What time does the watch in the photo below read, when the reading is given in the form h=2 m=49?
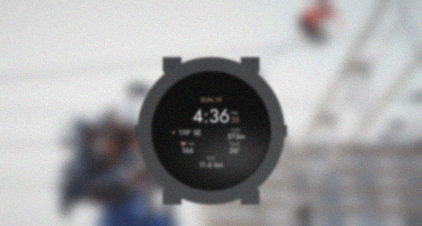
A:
h=4 m=36
